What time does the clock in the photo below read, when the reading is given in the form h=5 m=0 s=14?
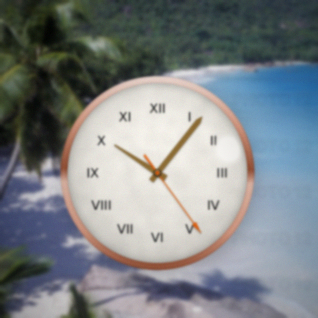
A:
h=10 m=6 s=24
